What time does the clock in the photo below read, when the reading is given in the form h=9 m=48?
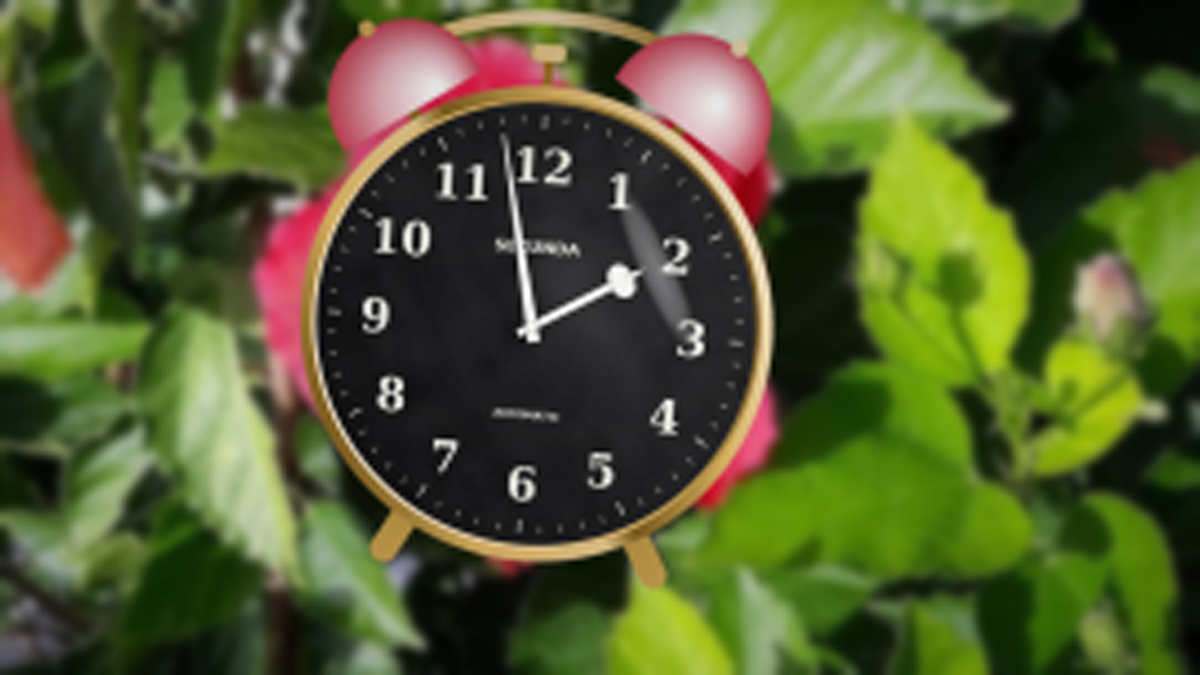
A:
h=1 m=58
